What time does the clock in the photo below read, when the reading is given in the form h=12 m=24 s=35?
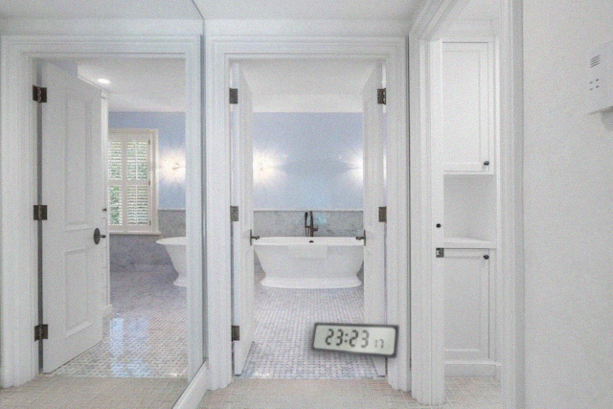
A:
h=23 m=23 s=17
